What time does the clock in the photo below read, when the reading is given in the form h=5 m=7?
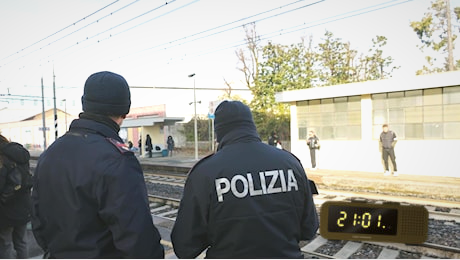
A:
h=21 m=1
